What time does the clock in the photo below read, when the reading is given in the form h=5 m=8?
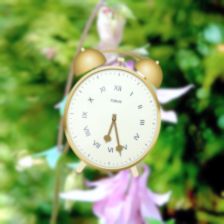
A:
h=6 m=27
